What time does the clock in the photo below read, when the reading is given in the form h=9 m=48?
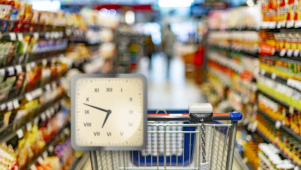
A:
h=6 m=48
